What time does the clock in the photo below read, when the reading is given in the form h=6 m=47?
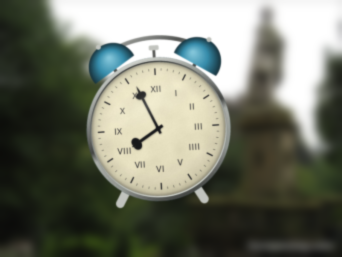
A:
h=7 m=56
